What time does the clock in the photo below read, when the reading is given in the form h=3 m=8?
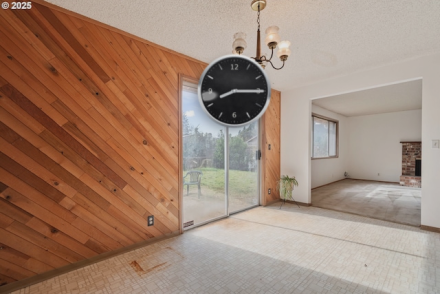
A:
h=8 m=15
